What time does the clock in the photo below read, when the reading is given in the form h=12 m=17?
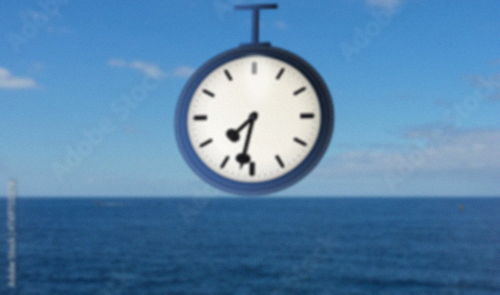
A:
h=7 m=32
